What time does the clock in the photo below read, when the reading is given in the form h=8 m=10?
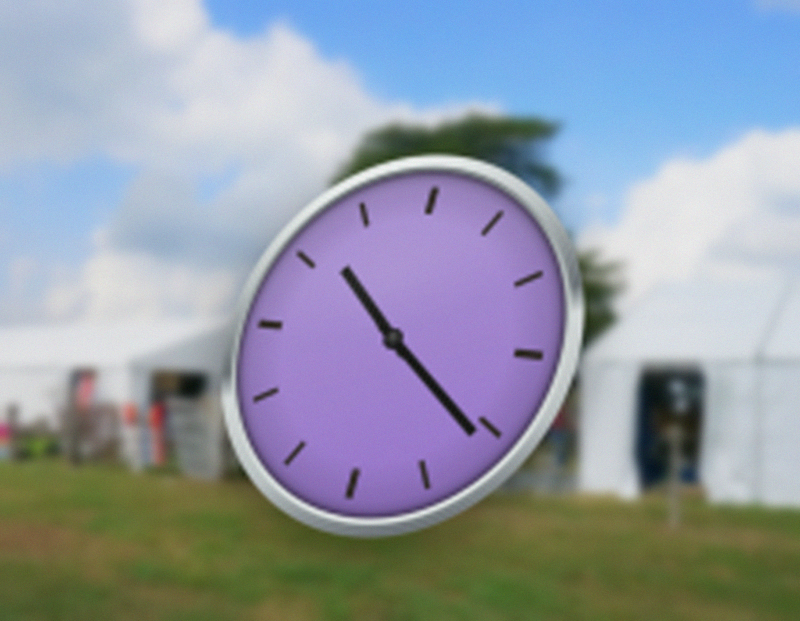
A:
h=10 m=21
